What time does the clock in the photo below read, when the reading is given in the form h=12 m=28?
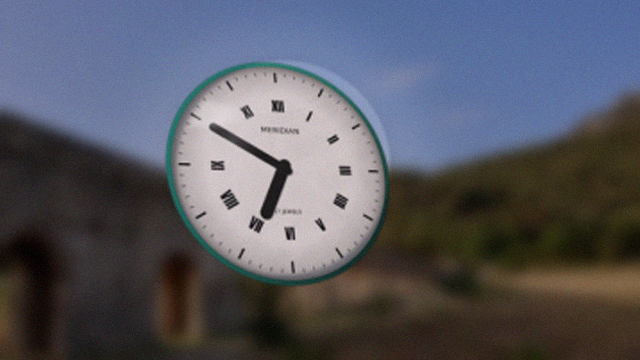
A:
h=6 m=50
